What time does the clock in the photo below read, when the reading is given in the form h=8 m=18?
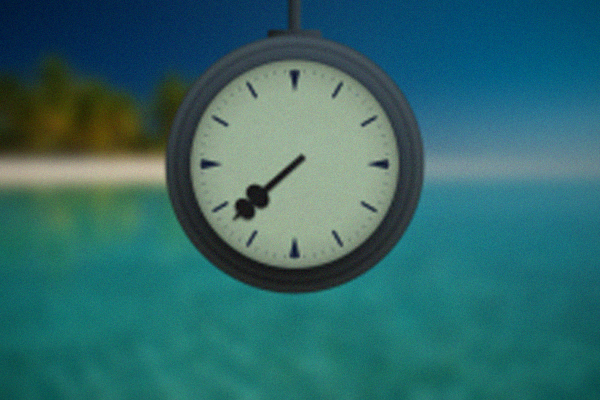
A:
h=7 m=38
